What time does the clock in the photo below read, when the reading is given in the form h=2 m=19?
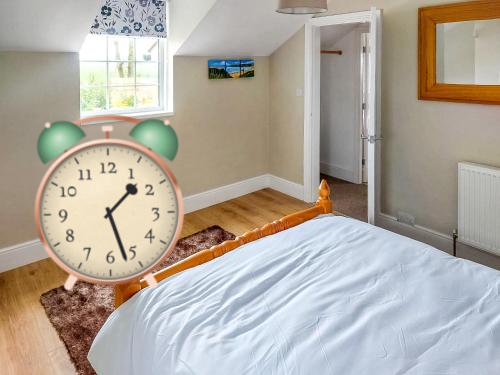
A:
h=1 m=27
